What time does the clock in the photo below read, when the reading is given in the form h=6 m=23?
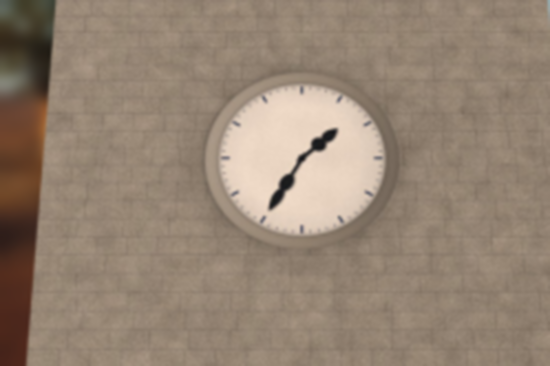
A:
h=1 m=35
